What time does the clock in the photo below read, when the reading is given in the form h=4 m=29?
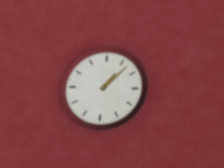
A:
h=1 m=7
